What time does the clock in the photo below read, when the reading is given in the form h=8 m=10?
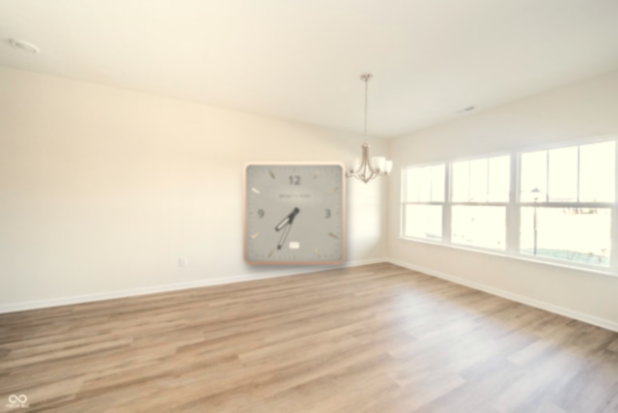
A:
h=7 m=34
